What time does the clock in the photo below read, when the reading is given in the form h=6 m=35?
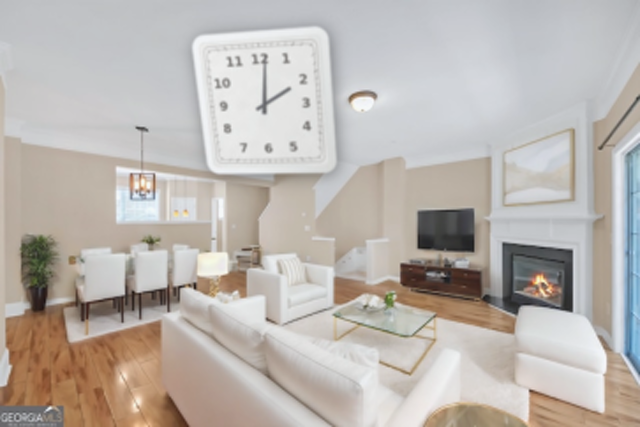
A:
h=2 m=1
